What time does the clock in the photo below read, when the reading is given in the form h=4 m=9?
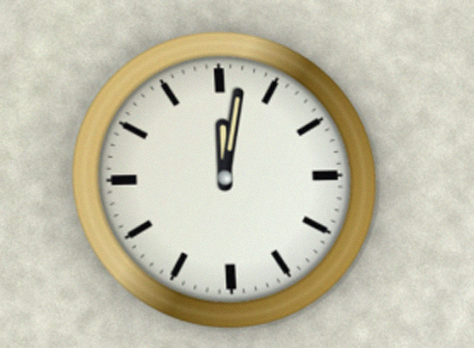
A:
h=12 m=2
